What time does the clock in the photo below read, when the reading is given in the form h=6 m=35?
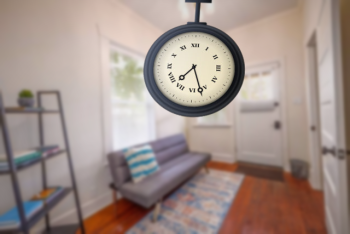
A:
h=7 m=27
